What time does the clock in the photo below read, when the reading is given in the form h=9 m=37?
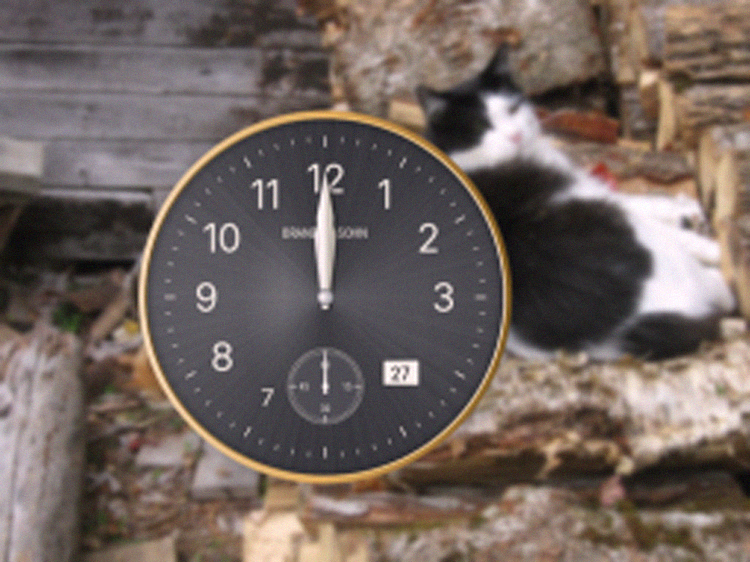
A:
h=12 m=0
